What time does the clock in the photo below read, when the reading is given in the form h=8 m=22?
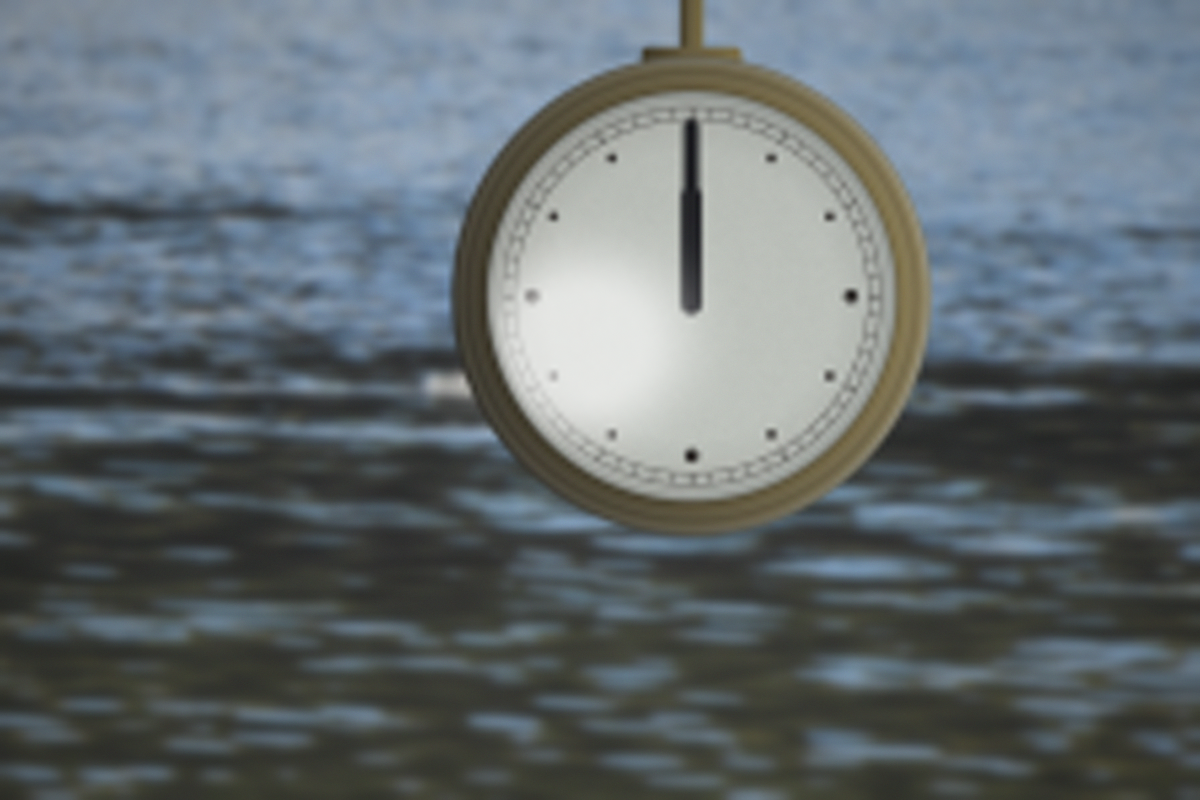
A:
h=12 m=0
